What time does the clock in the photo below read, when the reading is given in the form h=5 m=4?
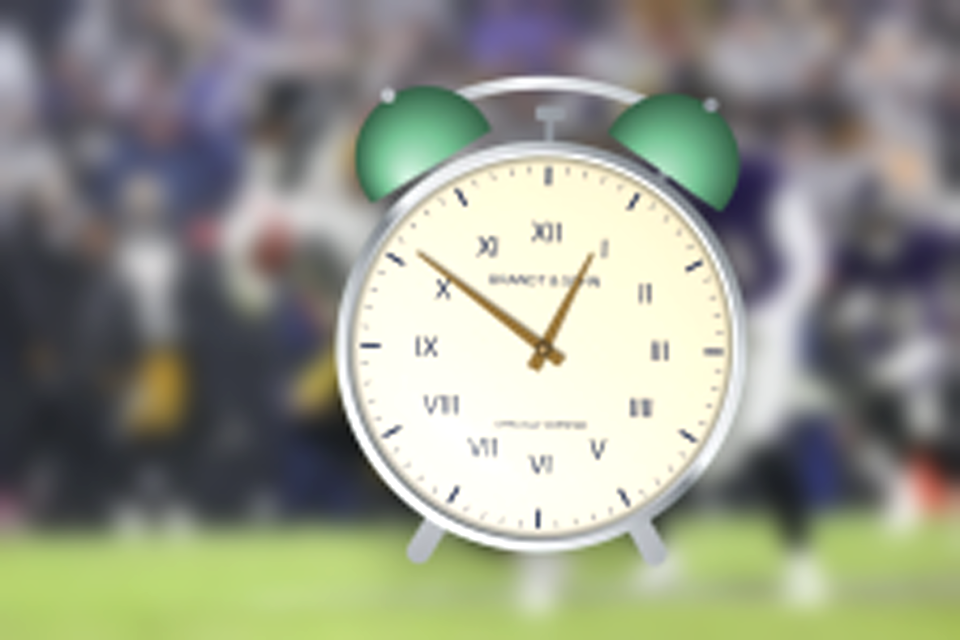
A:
h=12 m=51
